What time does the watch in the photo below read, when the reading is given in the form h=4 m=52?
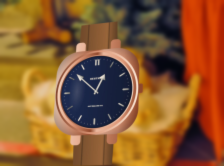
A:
h=12 m=52
